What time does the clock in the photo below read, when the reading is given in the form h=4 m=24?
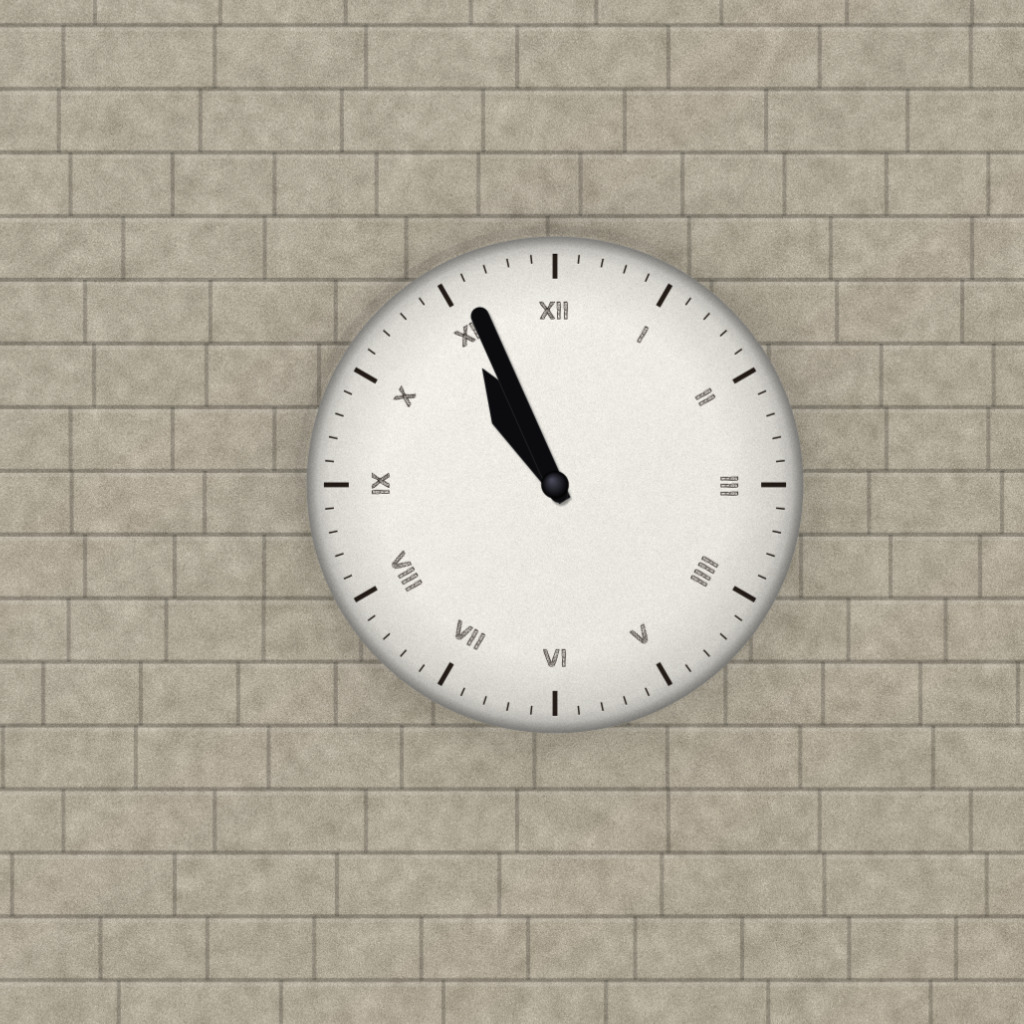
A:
h=10 m=56
